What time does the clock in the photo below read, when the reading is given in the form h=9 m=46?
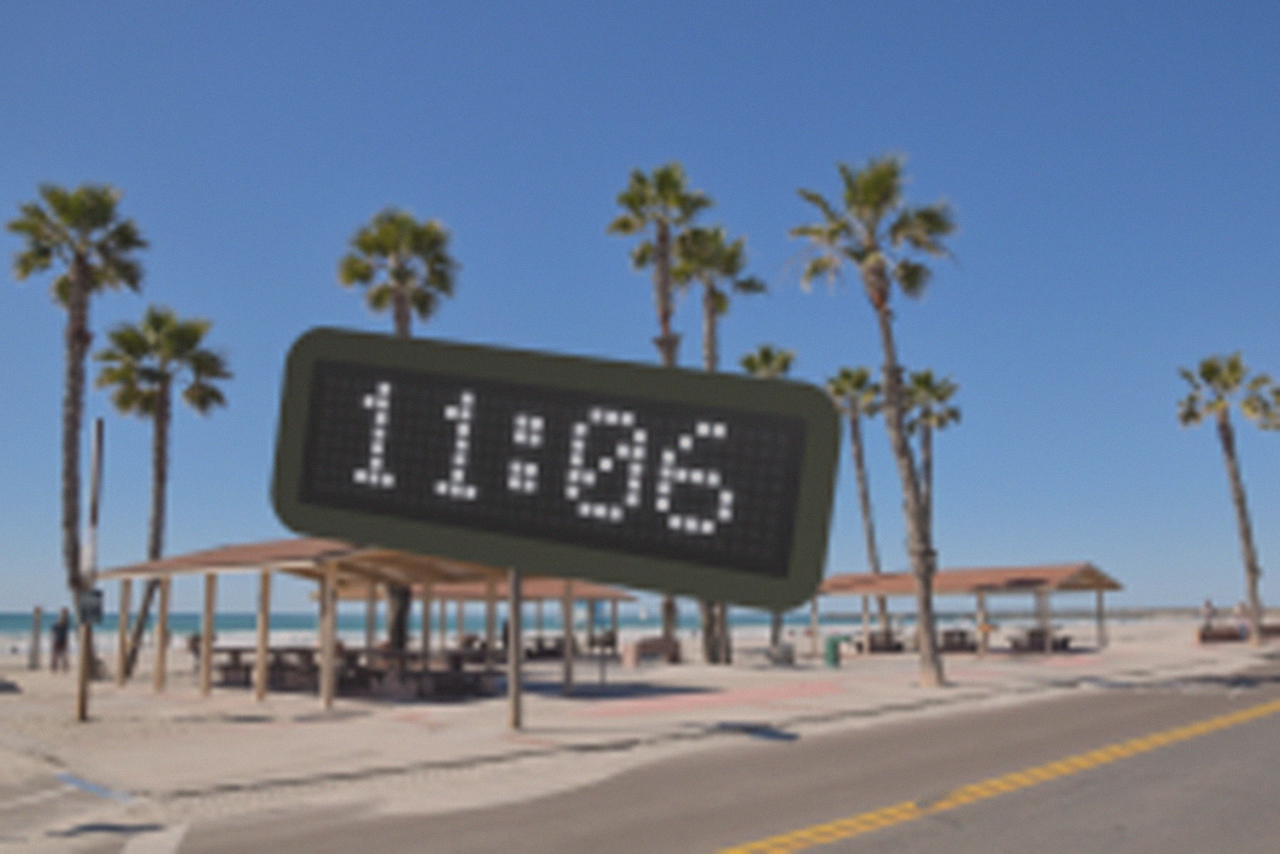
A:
h=11 m=6
